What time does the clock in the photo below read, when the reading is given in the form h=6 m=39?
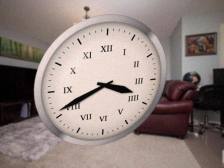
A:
h=3 m=41
